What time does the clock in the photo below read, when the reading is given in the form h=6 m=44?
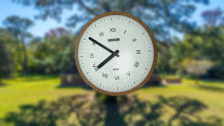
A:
h=7 m=51
